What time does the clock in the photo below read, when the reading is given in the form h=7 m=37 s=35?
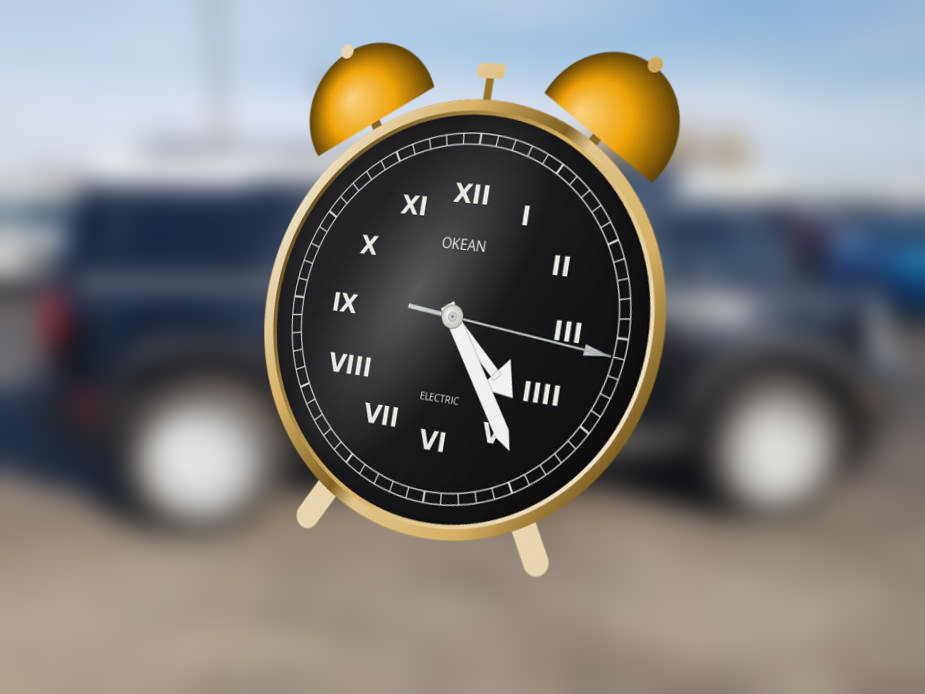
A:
h=4 m=24 s=16
